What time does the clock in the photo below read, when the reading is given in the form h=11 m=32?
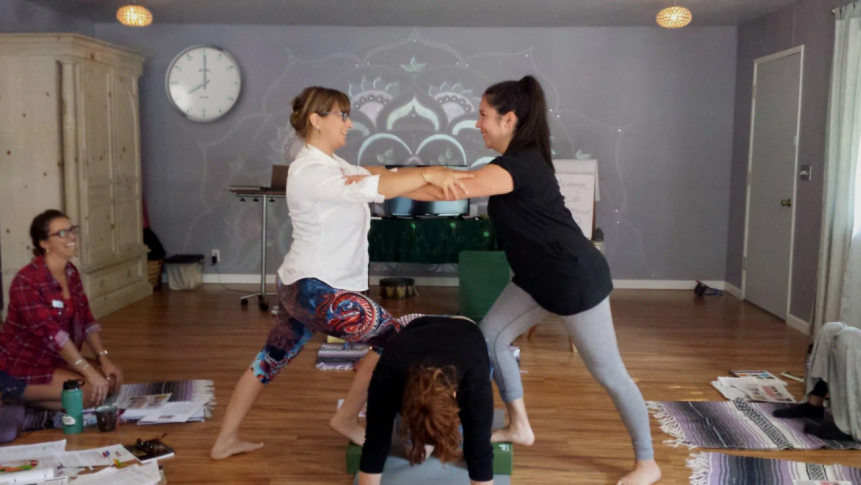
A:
h=8 m=0
